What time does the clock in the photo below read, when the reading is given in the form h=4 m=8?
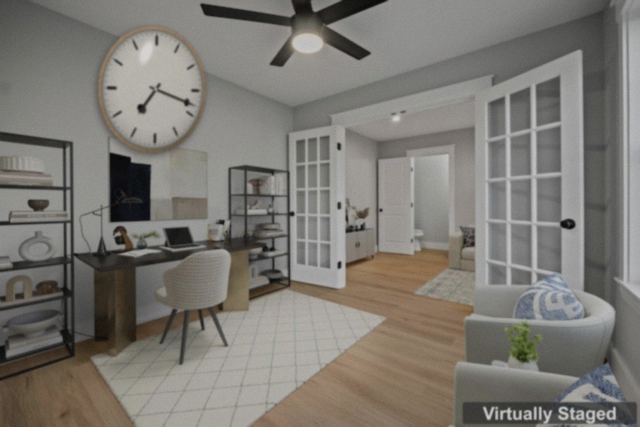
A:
h=7 m=18
